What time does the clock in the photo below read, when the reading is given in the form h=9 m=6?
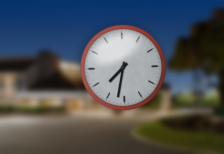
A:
h=7 m=32
